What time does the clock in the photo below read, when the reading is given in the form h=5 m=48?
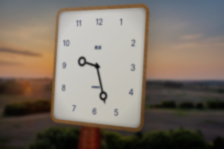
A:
h=9 m=27
